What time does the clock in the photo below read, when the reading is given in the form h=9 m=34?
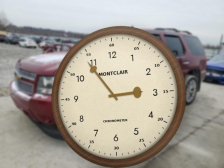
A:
h=2 m=54
